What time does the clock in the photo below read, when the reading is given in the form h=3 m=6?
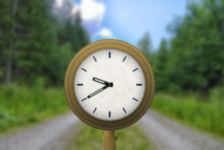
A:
h=9 m=40
